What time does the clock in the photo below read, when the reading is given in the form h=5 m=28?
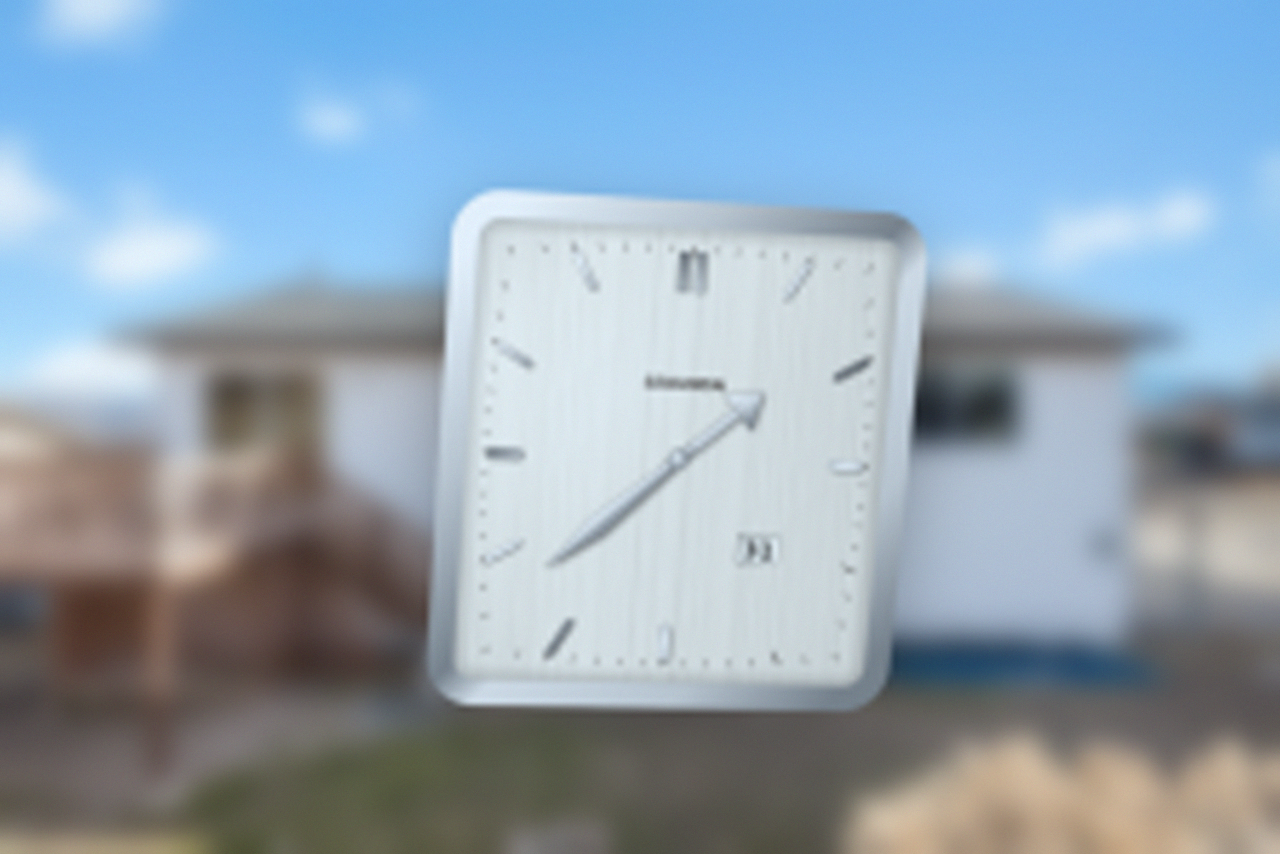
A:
h=1 m=38
